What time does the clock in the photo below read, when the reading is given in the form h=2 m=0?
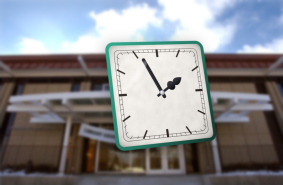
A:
h=1 m=56
